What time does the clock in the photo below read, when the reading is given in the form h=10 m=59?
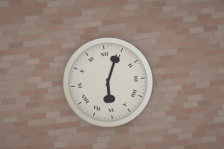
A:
h=6 m=4
